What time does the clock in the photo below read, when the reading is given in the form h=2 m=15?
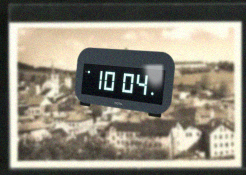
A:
h=10 m=4
